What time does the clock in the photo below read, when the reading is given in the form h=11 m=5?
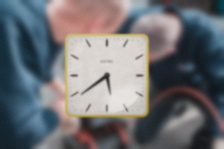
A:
h=5 m=39
